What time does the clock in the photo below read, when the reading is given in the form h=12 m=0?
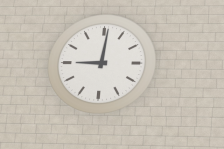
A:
h=9 m=1
